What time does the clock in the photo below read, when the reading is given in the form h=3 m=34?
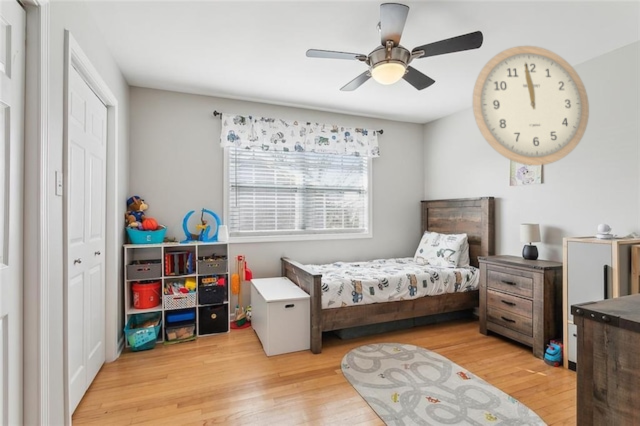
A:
h=11 m=59
